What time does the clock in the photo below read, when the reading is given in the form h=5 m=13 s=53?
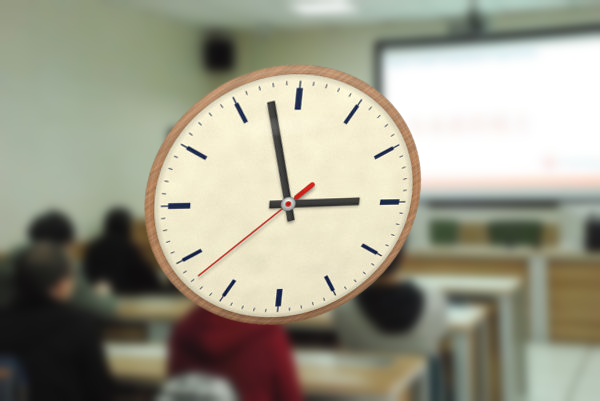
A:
h=2 m=57 s=38
